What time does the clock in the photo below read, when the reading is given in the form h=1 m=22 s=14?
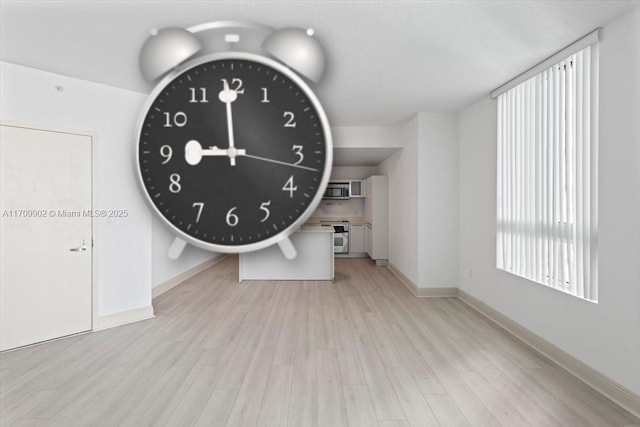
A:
h=8 m=59 s=17
